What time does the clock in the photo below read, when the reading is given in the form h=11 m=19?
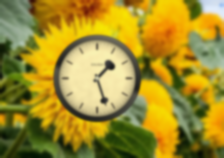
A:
h=1 m=27
